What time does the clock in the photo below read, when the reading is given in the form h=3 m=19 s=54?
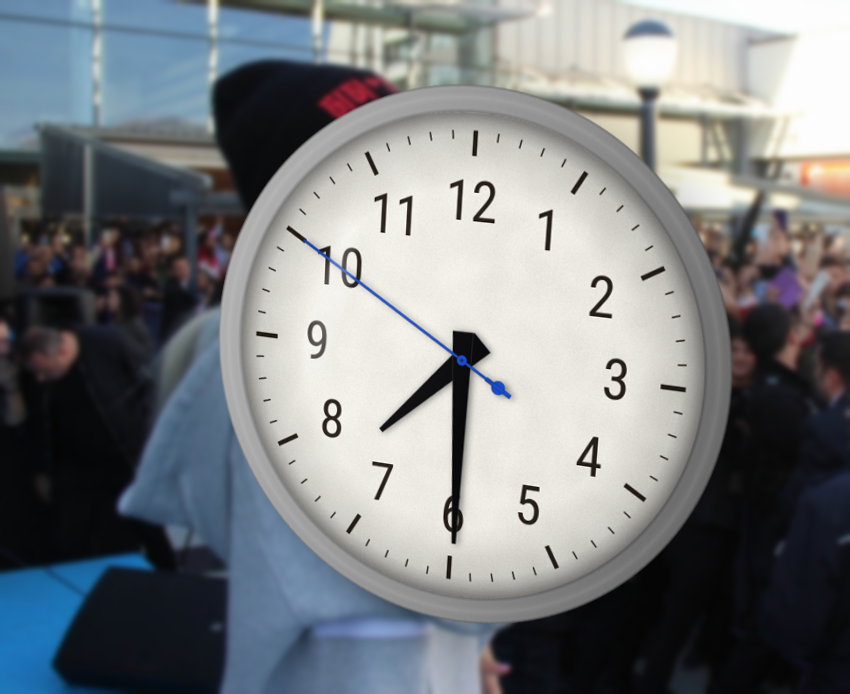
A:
h=7 m=29 s=50
